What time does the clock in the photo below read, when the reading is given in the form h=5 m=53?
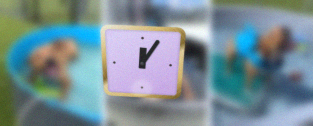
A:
h=12 m=5
